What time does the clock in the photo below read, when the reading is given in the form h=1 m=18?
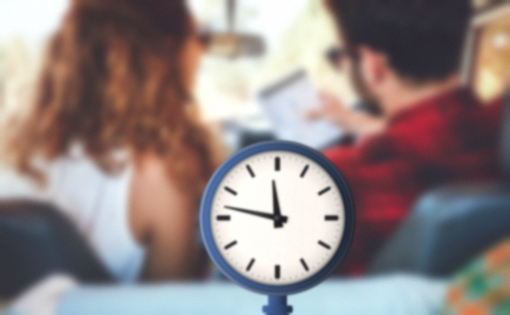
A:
h=11 m=47
